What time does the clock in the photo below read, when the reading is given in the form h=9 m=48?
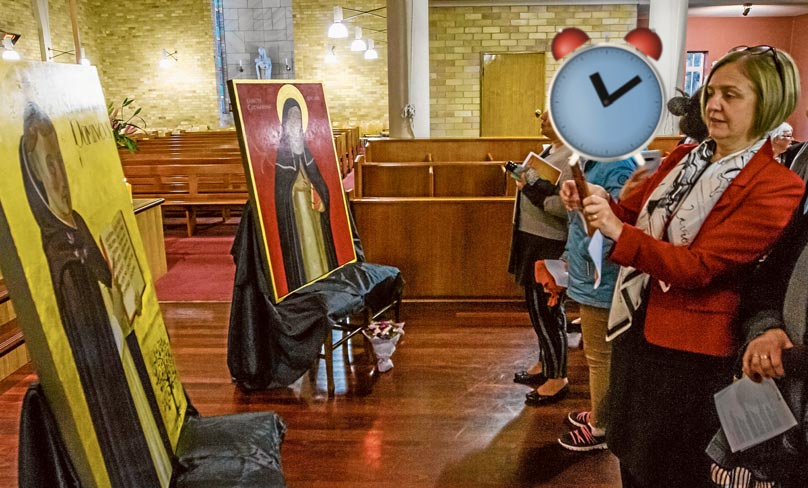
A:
h=11 m=9
